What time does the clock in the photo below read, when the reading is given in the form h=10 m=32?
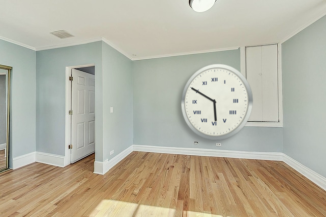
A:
h=5 m=50
